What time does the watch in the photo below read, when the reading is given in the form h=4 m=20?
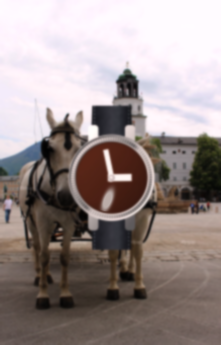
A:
h=2 m=58
